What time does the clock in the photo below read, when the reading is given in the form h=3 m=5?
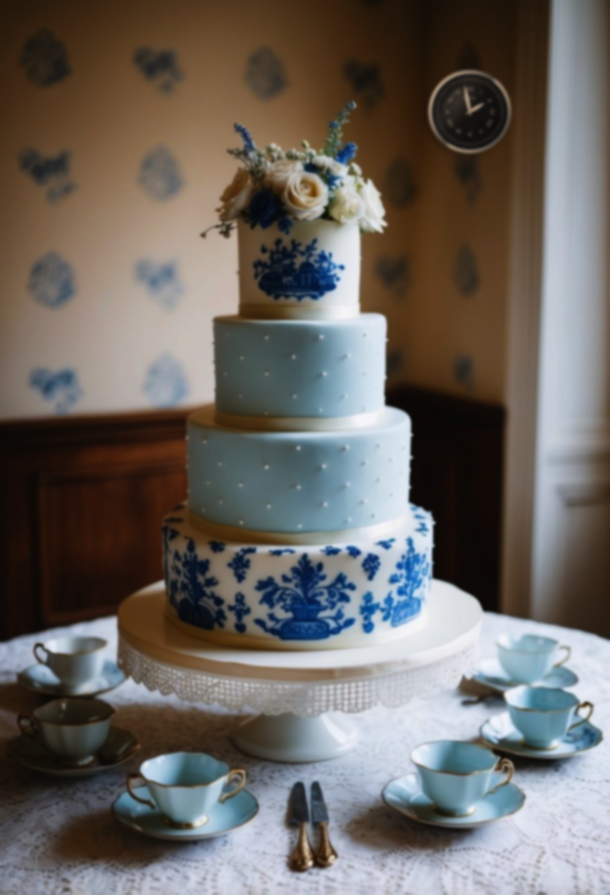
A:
h=1 m=58
